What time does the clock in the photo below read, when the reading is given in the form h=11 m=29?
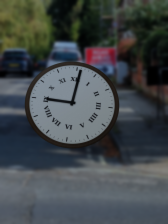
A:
h=9 m=1
